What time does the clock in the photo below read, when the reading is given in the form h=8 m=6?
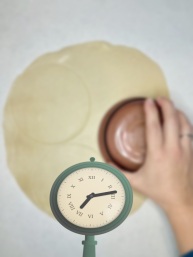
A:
h=7 m=13
